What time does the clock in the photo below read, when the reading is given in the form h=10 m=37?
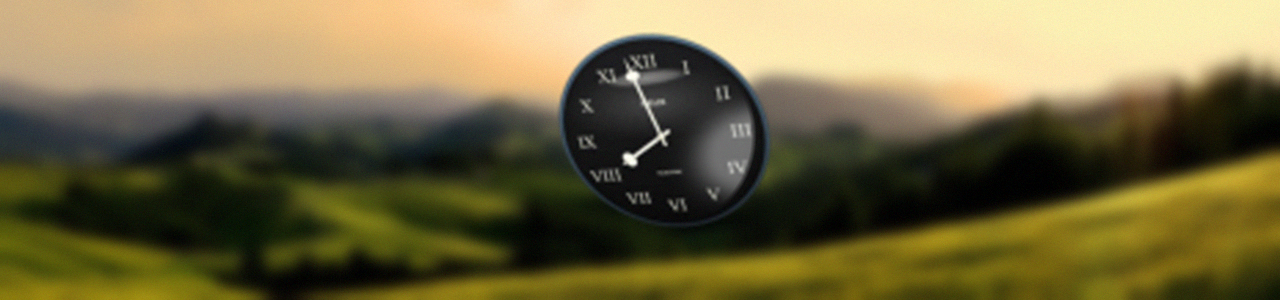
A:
h=7 m=58
